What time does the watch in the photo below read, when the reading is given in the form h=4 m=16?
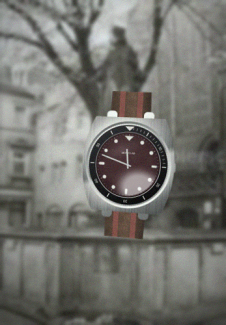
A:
h=11 m=48
